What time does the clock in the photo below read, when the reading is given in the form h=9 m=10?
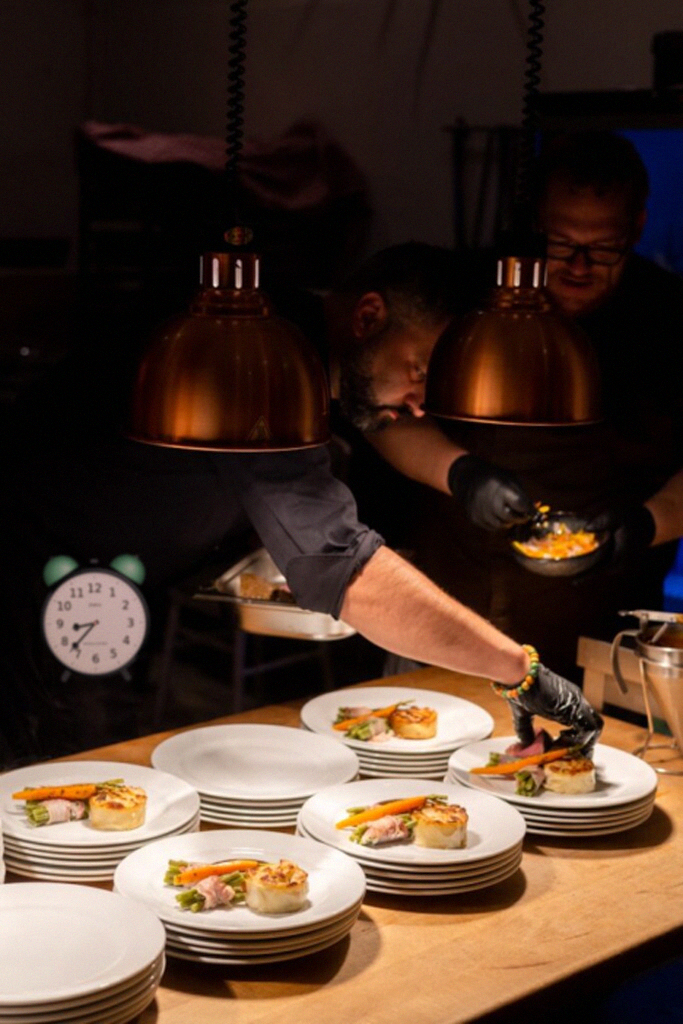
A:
h=8 m=37
